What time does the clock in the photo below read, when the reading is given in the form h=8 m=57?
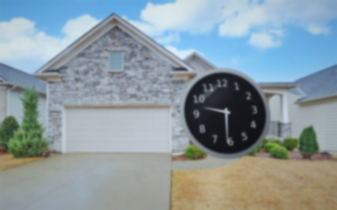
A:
h=9 m=31
